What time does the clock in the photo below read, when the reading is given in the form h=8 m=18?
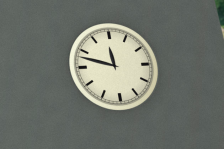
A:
h=11 m=48
